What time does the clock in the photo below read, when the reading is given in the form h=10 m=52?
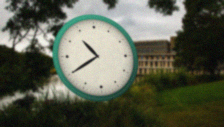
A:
h=10 m=40
